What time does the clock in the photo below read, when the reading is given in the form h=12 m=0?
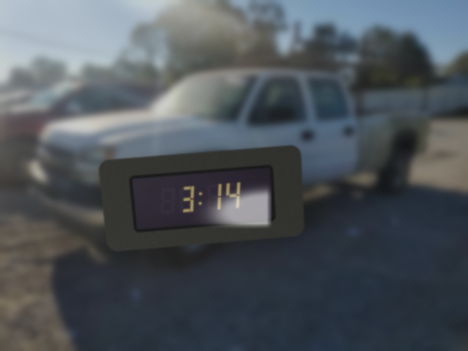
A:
h=3 m=14
